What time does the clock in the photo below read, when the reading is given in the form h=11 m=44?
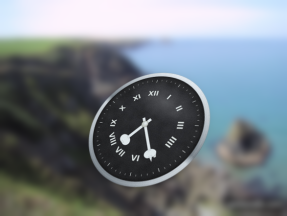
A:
h=7 m=26
